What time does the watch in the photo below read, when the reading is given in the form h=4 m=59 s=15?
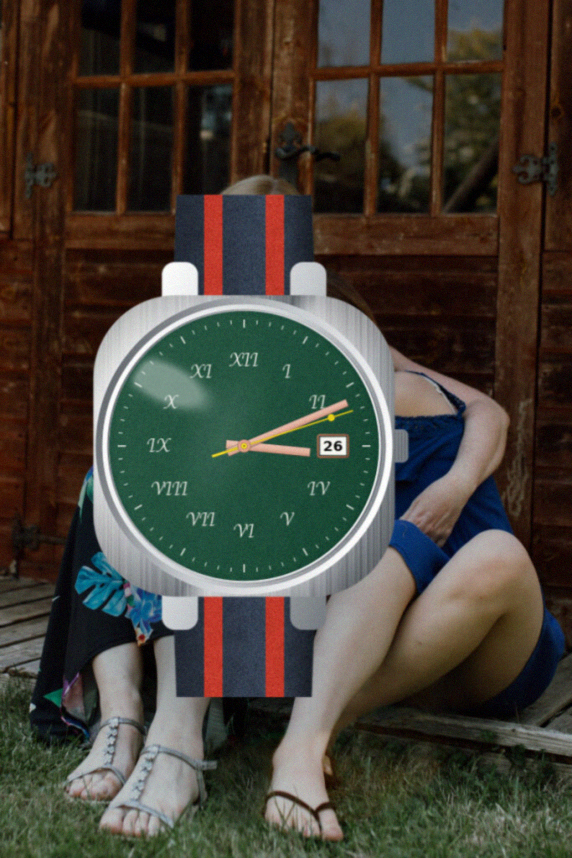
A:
h=3 m=11 s=12
